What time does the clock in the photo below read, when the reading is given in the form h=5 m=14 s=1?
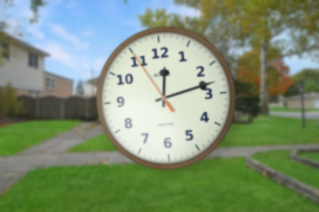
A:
h=12 m=12 s=55
